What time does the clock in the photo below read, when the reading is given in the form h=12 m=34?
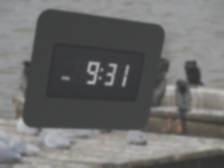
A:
h=9 m=31
